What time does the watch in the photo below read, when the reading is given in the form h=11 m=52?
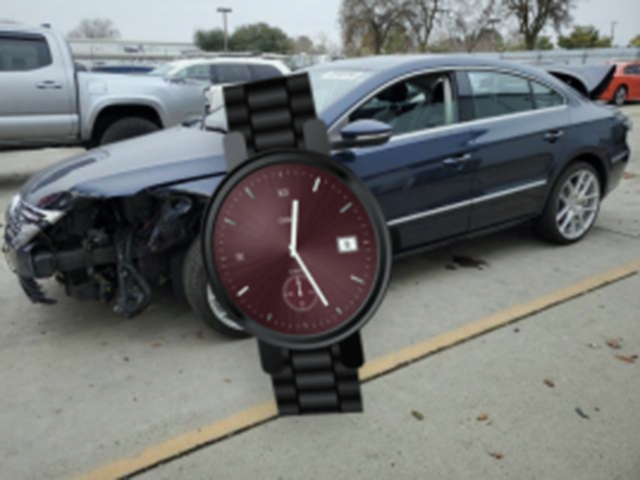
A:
h=12 m=26
